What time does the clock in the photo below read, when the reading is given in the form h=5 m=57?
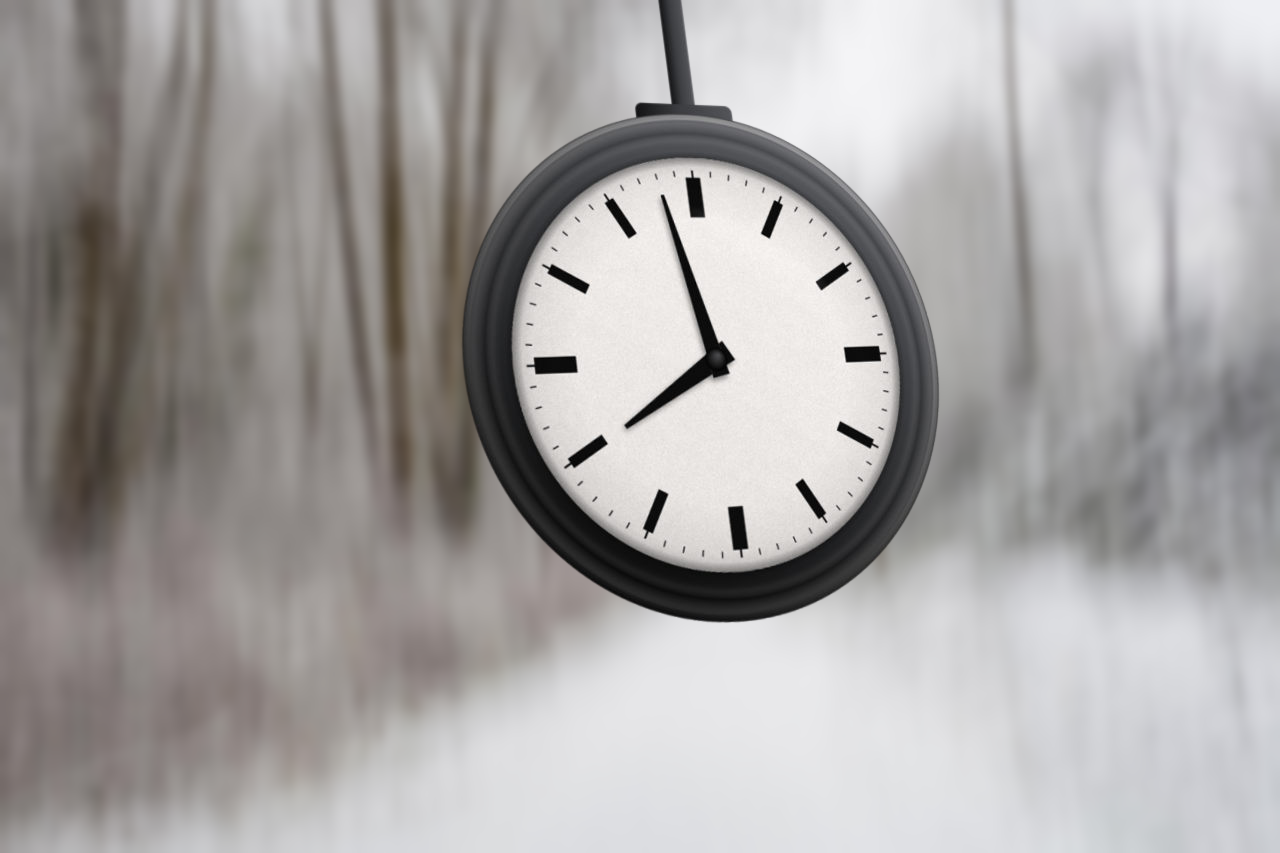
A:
h=7 m=58
